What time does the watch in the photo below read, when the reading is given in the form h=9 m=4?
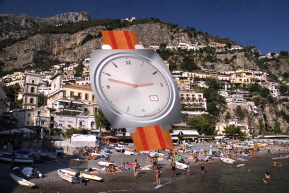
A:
h=2 m=48
